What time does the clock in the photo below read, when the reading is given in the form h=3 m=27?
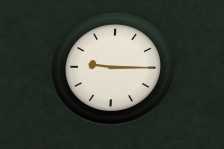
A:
h=9 m=15
